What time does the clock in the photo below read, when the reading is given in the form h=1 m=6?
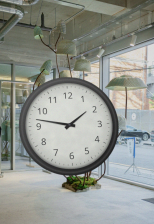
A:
h=1 m=47
